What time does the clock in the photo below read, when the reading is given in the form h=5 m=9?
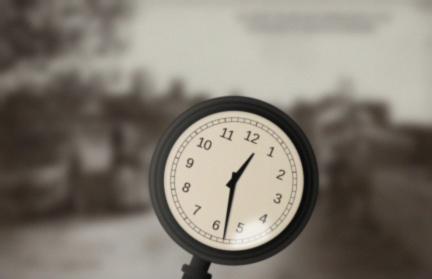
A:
h=12 m=28
